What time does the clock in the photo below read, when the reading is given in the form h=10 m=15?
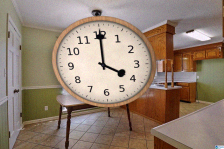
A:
h=4 m=0
